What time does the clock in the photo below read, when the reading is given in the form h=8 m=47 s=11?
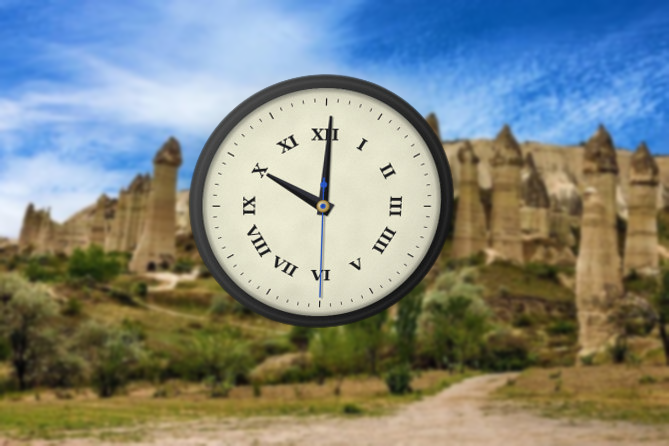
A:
h=10 m=0 s=30
